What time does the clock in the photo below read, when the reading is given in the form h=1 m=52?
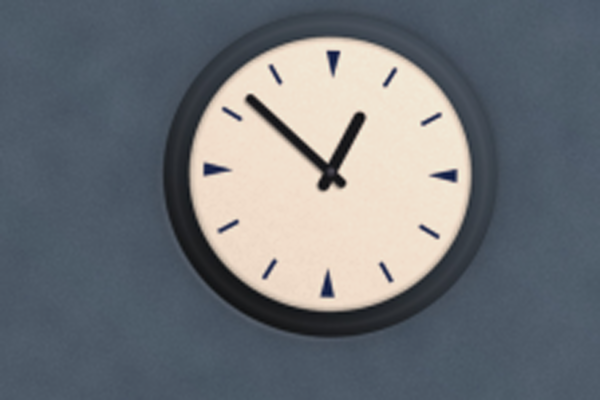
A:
h=12 m=52
